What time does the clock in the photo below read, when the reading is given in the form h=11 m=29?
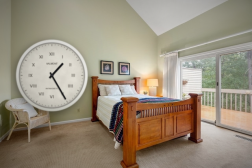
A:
h=1 m=25
